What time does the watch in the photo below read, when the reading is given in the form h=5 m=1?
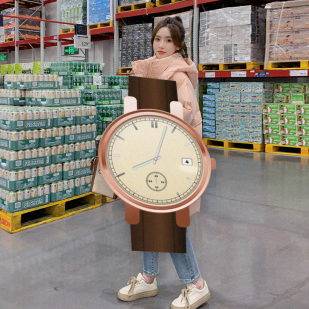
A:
h=8 m=3
